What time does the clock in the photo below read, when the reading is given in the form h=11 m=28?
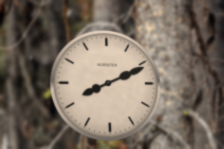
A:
h=8 m=11
